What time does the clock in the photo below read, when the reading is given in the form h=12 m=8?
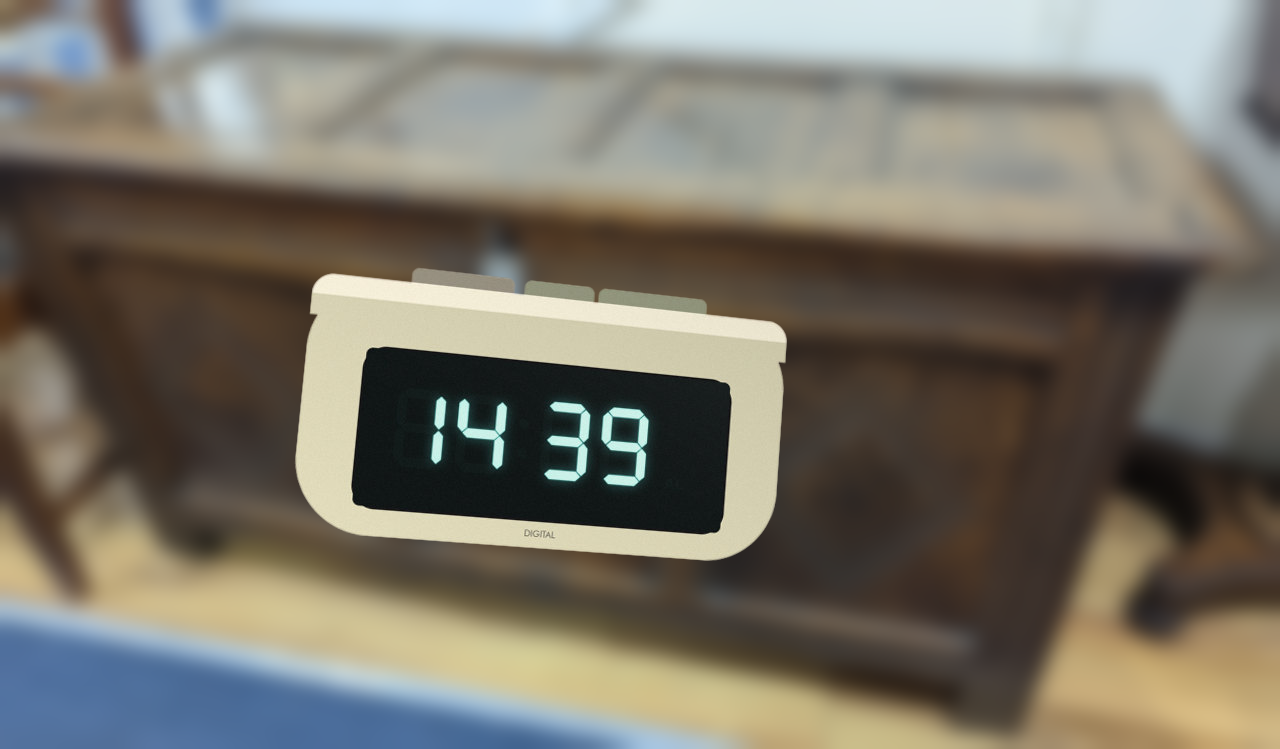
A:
h=14 m=39
